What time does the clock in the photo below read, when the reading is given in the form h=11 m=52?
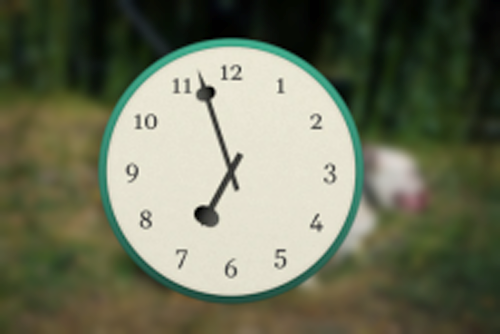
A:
h=6 m=57
